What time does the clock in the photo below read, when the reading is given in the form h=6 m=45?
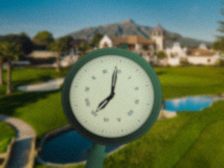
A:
h=6 m=59
